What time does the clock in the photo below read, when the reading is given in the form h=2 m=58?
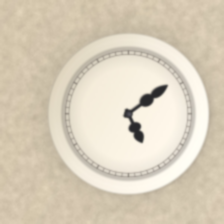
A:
h=5 m=9
